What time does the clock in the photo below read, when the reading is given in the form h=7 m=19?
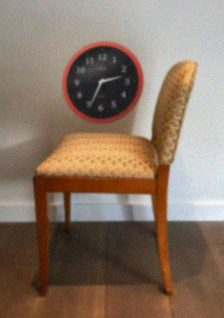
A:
h=2 m=34
